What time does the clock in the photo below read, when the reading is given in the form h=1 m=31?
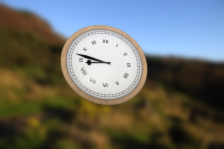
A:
h=8 m=47
